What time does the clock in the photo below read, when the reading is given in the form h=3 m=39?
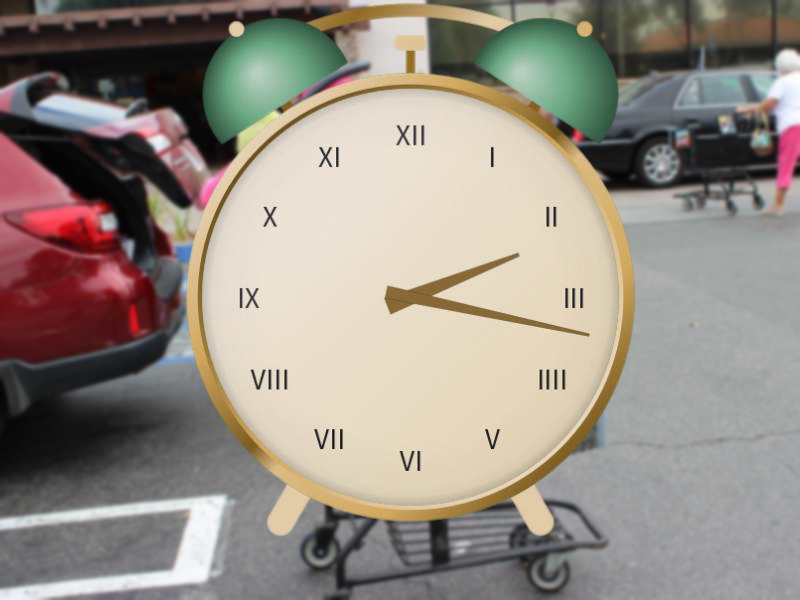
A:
h=2 m=17
